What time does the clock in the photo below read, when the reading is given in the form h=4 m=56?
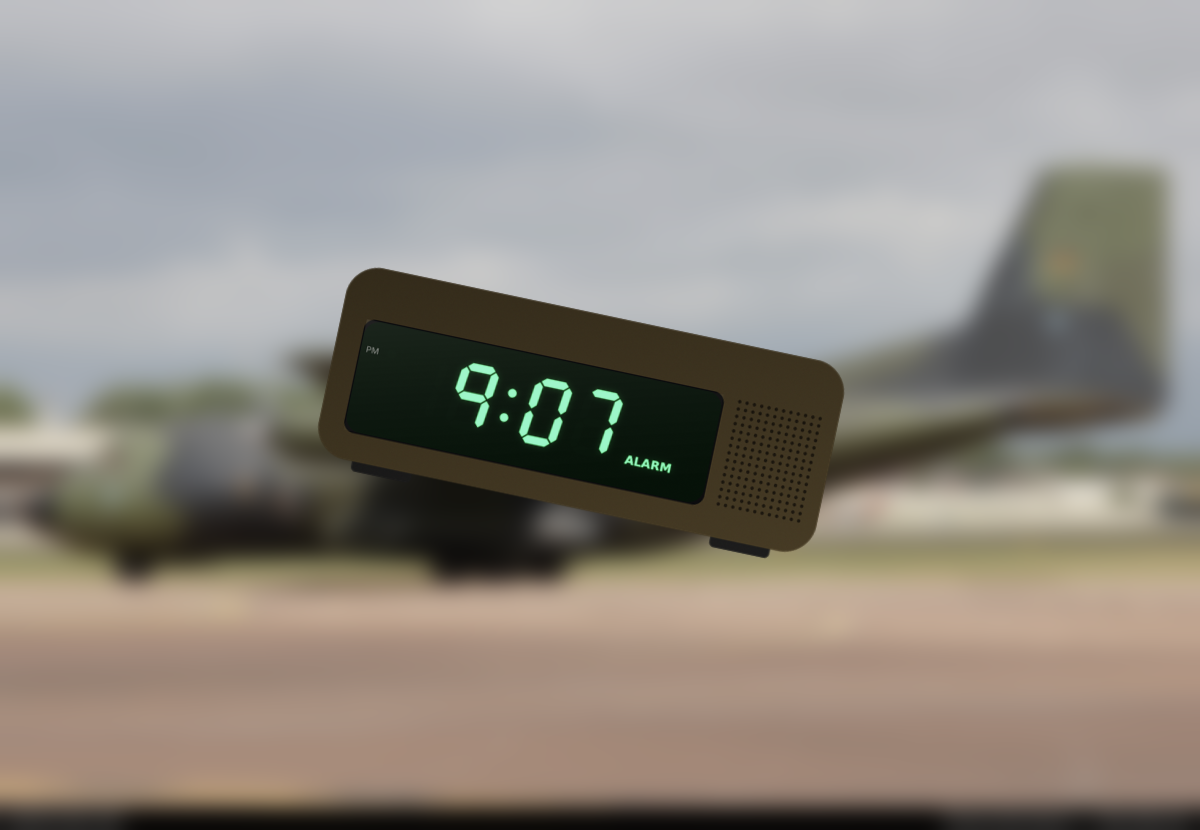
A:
h=9 m=7
